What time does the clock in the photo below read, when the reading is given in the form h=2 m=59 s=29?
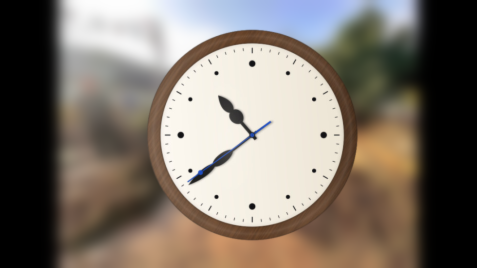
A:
h=10 m=38 s=39
